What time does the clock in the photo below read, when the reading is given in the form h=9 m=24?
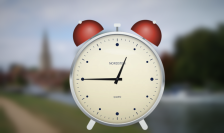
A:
h=12 m=45
